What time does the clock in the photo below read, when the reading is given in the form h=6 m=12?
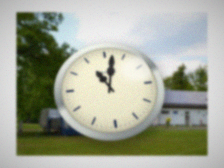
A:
h=11 m=2
